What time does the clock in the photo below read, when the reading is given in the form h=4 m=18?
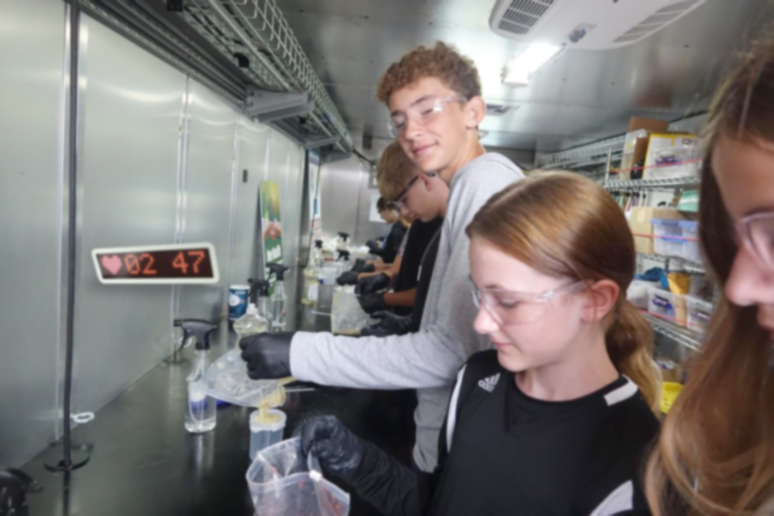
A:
h=2 m=47
